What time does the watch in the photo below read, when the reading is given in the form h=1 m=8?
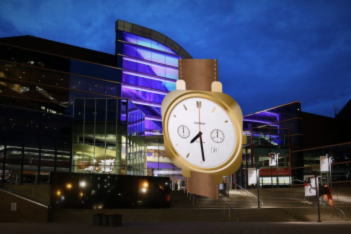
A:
h=7 m=29
